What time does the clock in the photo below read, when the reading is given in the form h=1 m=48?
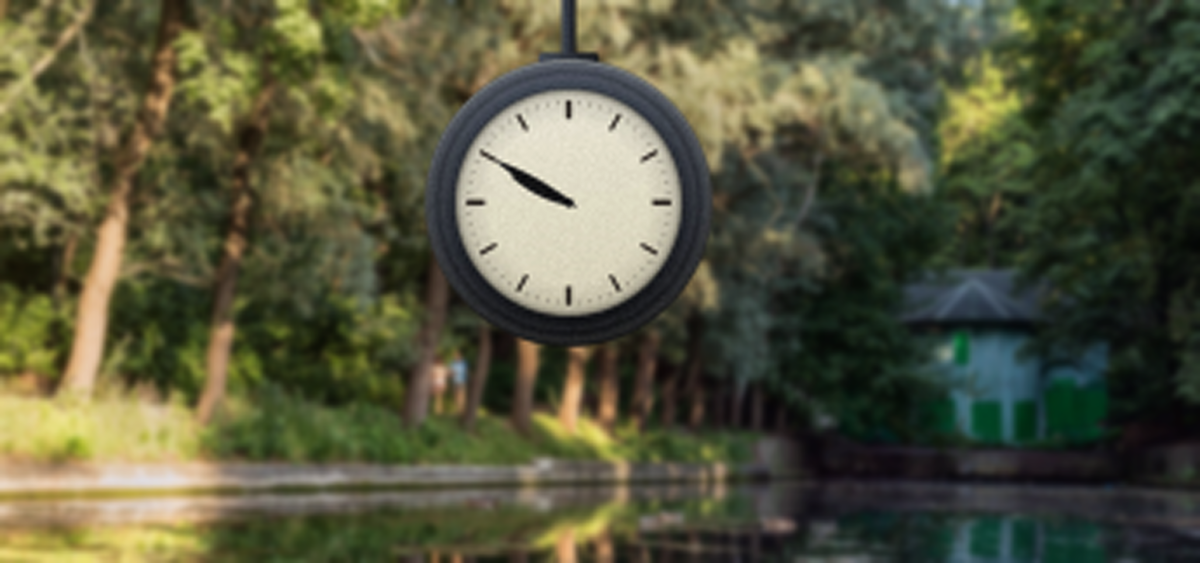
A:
h=9 m=50
